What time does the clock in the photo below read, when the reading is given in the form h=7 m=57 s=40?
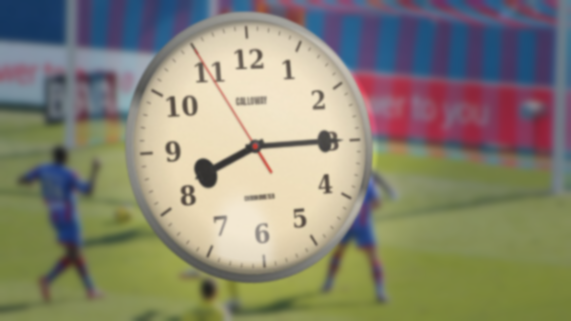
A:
h=8 m=14 s=55
